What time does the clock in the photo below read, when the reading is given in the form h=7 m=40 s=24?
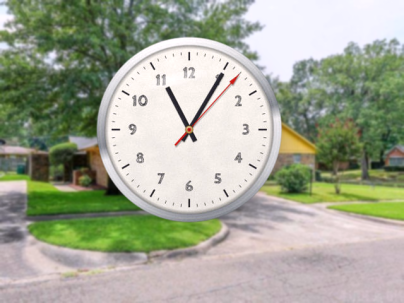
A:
h=11 m=5 s=7
